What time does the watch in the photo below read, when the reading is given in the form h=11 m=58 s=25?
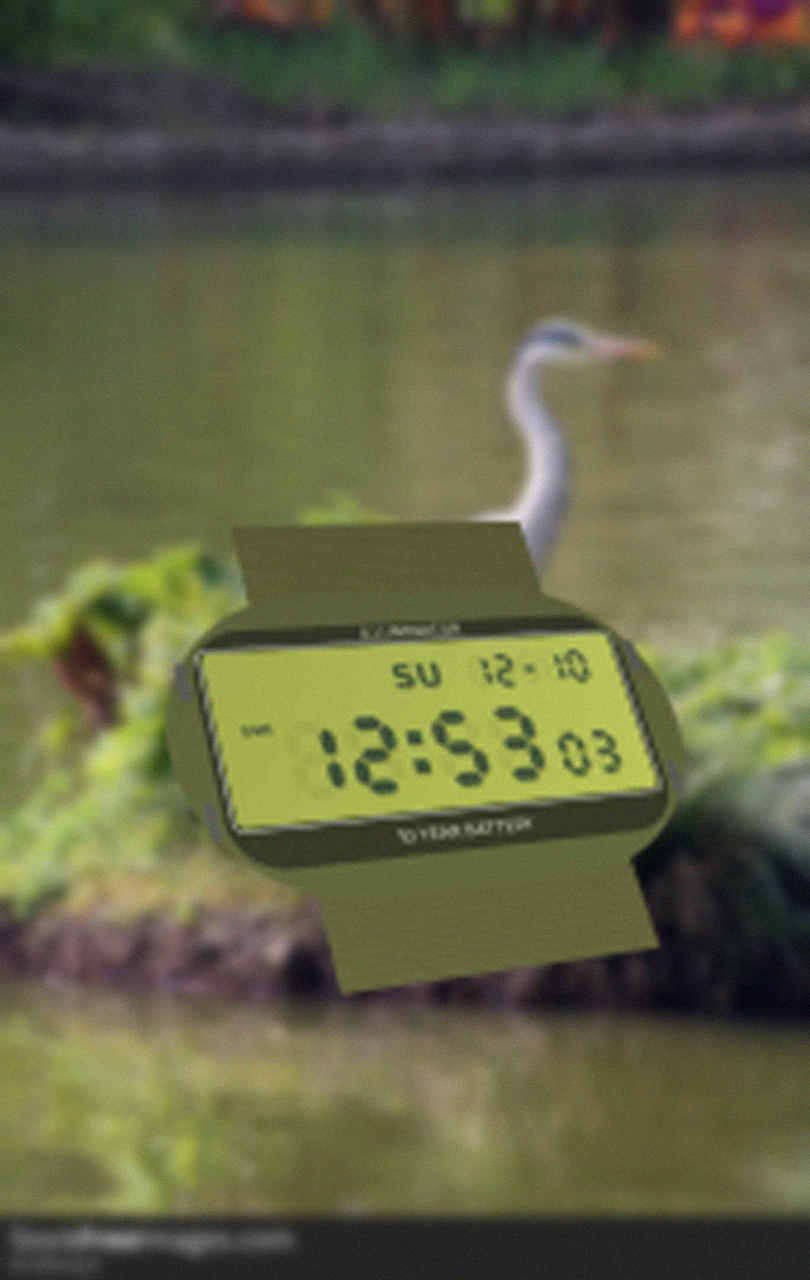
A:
h=12 m=53 s=3
